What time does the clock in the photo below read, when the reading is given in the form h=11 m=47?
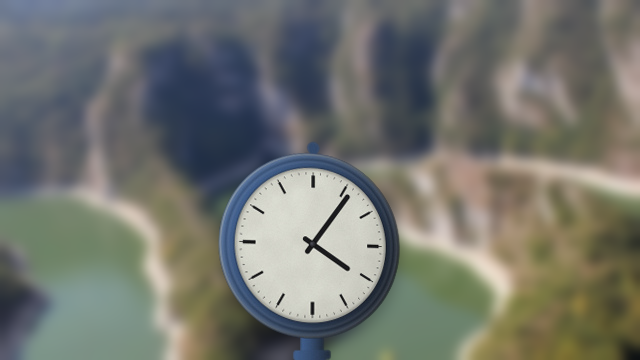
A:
h=4 m=6
